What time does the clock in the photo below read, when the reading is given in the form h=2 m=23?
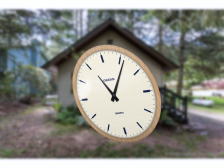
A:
h=11 m=6
